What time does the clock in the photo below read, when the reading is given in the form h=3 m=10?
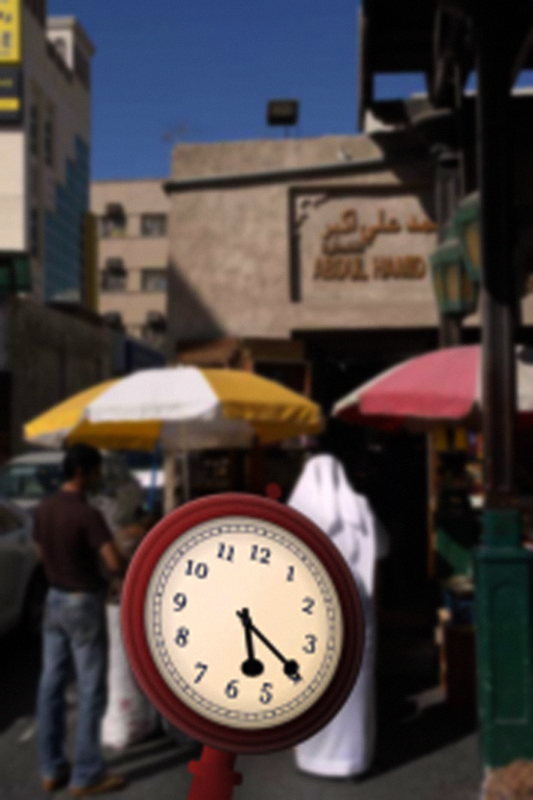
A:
h=5 m=20
